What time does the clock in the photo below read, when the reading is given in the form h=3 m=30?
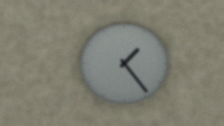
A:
h=1 m=24
